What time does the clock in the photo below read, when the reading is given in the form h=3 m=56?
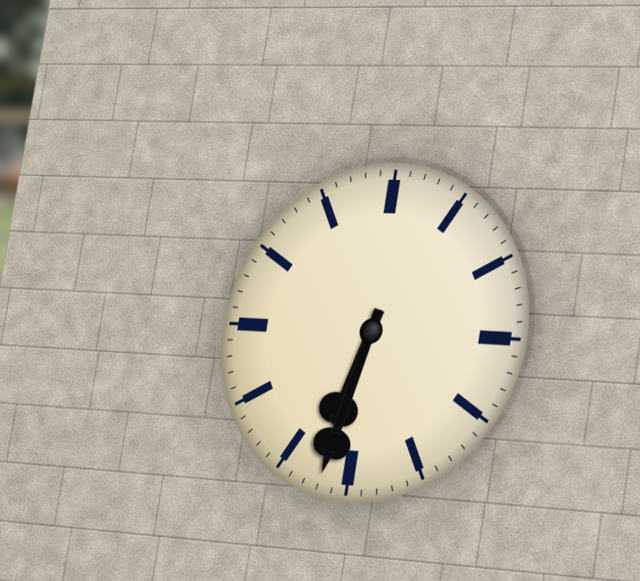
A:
h=6 m=32
